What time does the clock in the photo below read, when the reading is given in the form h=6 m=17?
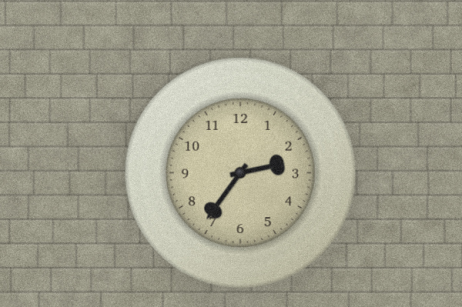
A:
h=2 m=36
